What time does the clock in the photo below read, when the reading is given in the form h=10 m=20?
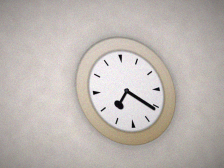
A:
h=7 m=21
